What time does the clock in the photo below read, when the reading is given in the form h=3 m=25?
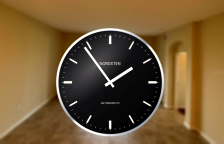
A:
h=1 m=54
